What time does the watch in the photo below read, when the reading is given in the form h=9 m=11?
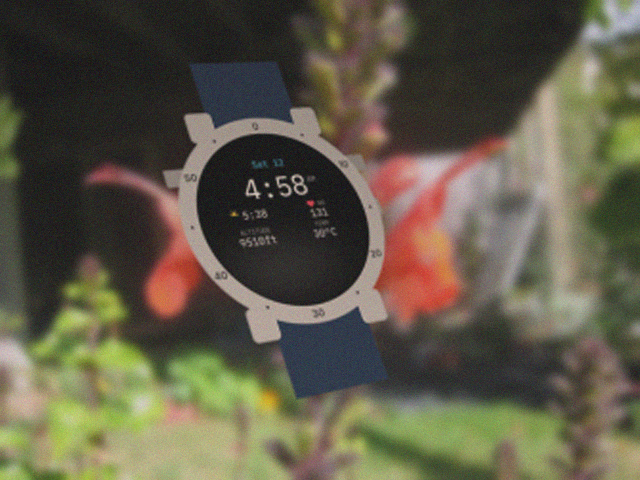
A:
h=4 m=58
